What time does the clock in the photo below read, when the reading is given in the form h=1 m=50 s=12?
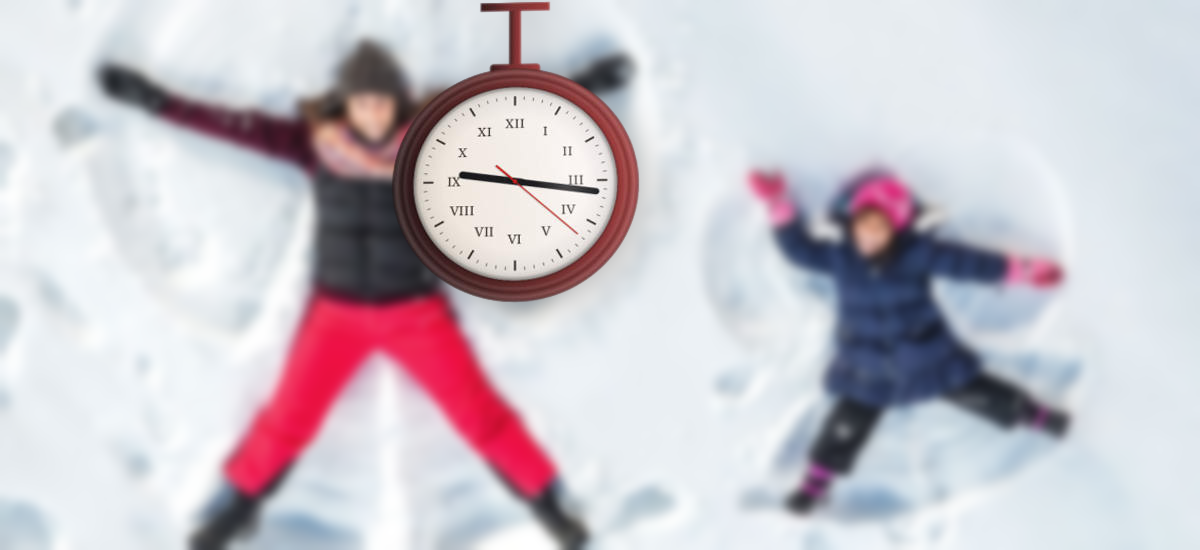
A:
h=9 m=16 s=22
